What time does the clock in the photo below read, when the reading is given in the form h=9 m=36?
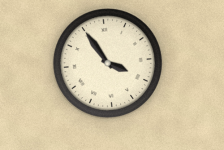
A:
h=3 m=55
